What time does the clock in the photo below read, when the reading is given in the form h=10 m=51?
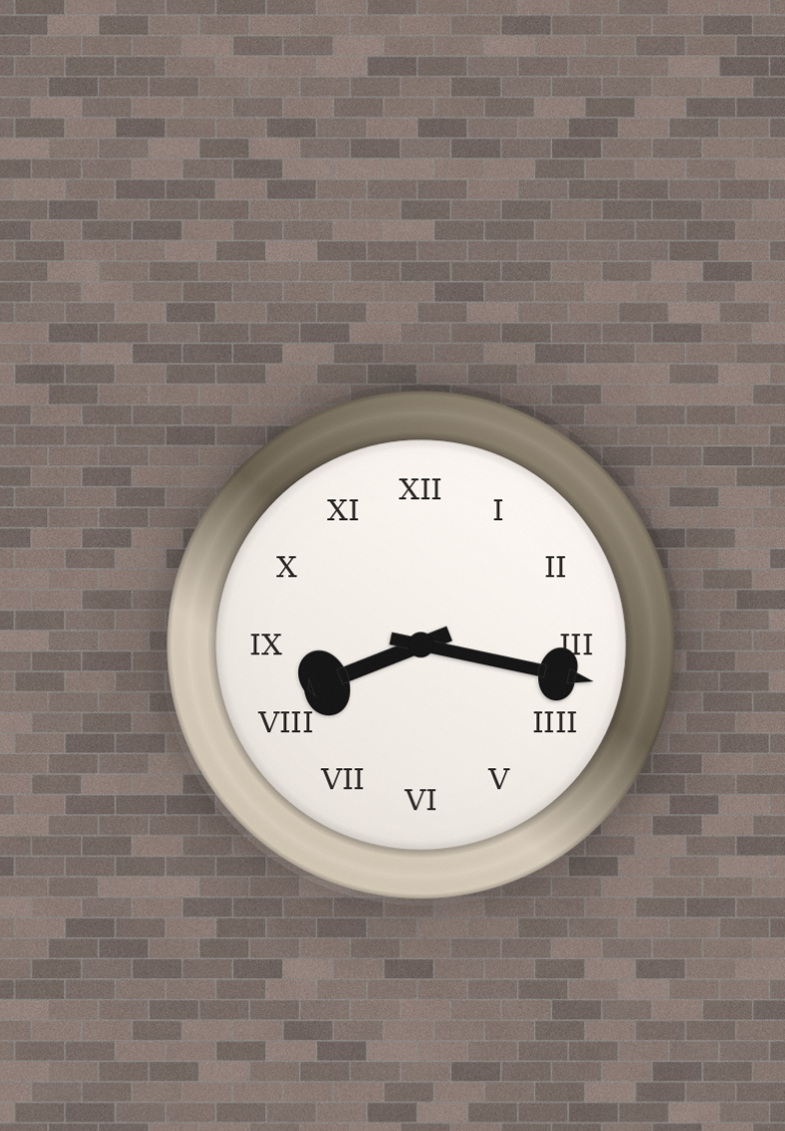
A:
h=8 m=17
